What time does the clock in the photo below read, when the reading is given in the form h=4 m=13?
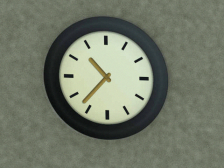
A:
h=10 m=37
